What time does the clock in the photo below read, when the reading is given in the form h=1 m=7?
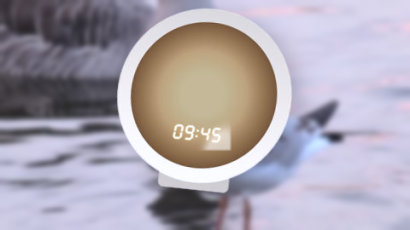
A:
h=9 m=45
